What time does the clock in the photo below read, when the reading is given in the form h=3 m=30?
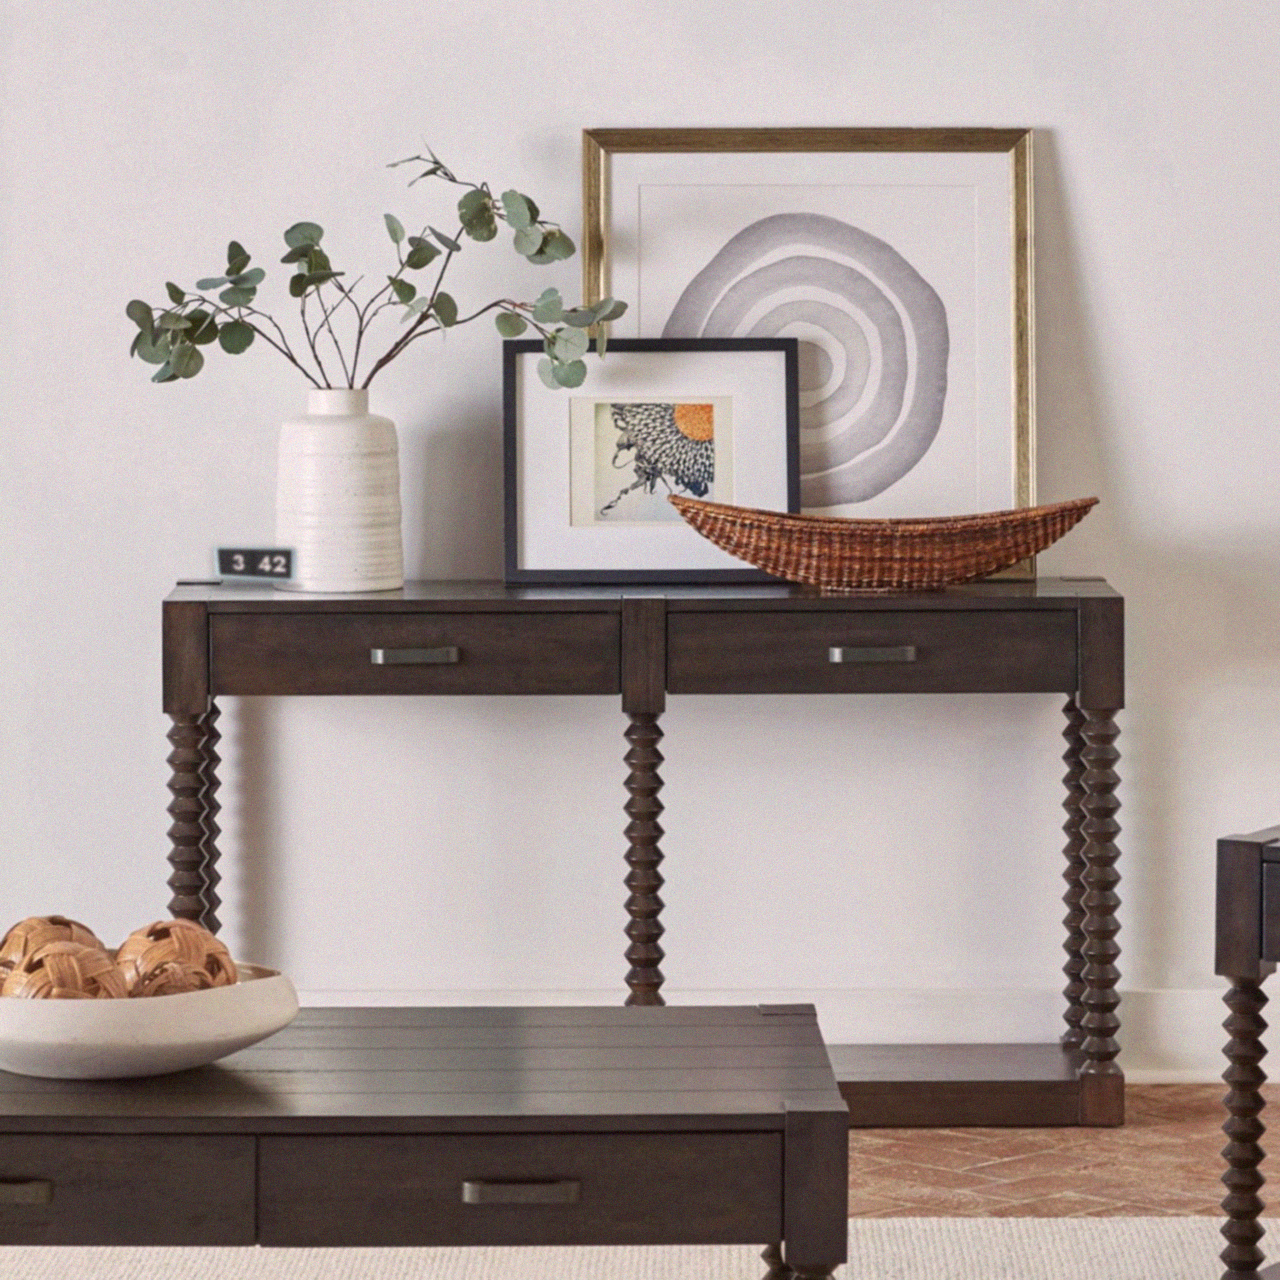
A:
h=3 m=42
